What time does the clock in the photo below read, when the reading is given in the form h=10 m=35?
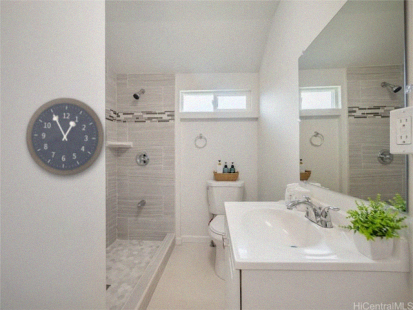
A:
h=12 m=55
